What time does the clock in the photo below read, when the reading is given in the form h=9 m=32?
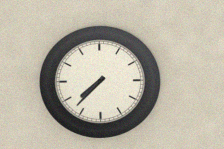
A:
h=7 m=37
